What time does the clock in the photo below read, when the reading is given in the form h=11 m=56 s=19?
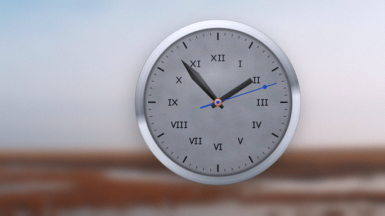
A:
h=1 m=53 s=12
